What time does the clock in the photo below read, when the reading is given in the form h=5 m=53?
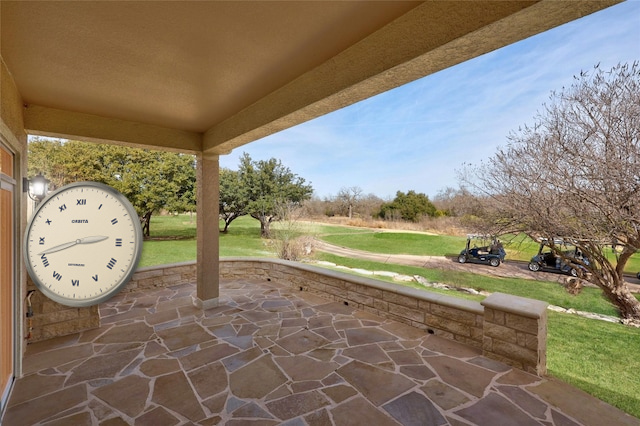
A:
h=2 m=42
